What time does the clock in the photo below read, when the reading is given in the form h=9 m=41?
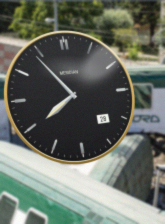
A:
h=7 m=54
